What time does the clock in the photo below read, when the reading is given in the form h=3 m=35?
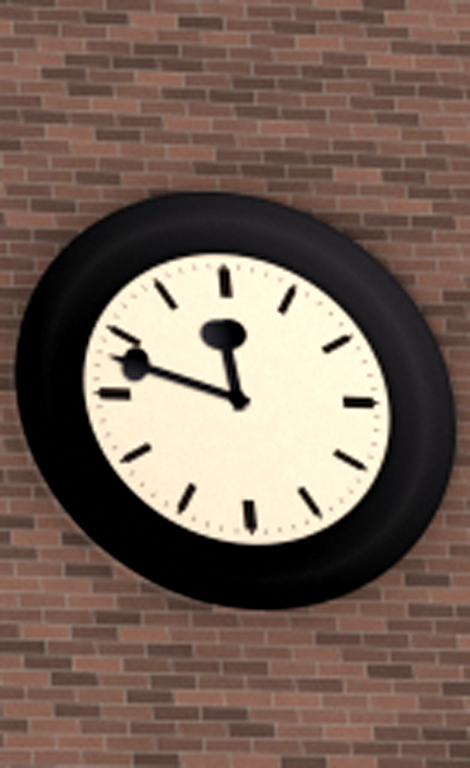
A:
h=11 m=48
